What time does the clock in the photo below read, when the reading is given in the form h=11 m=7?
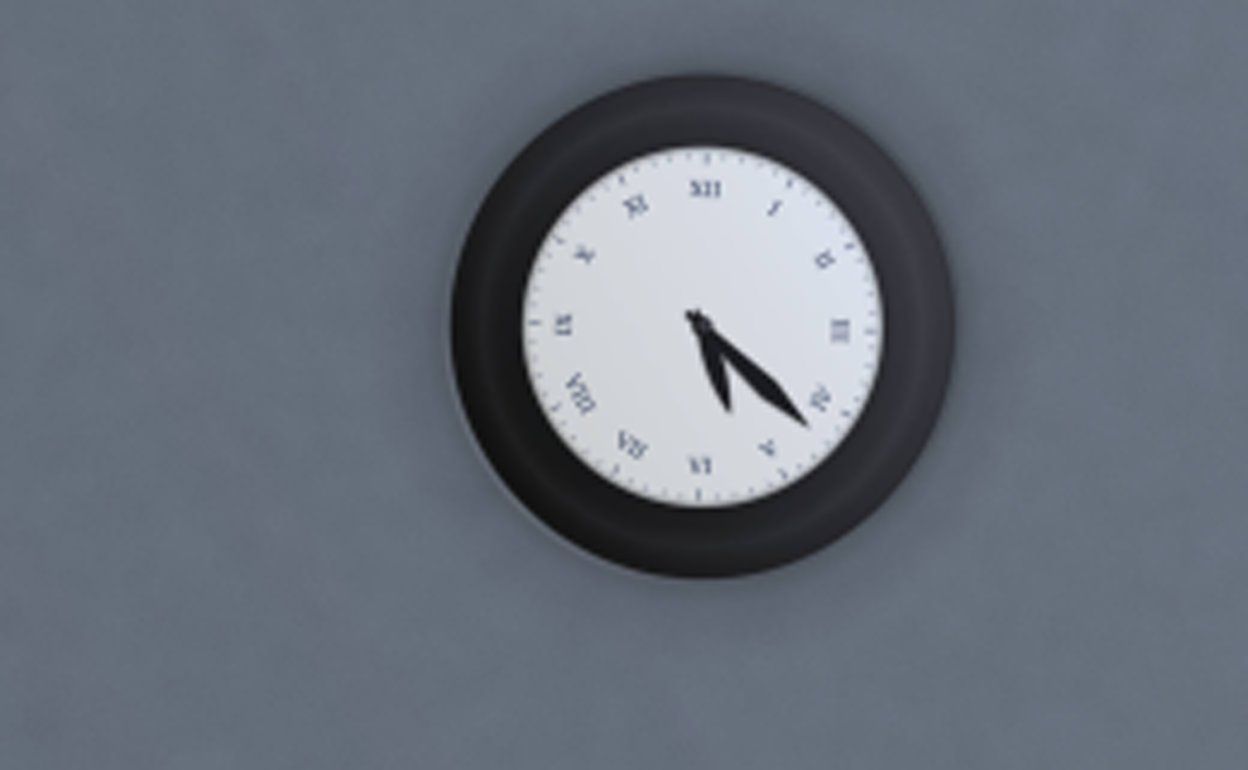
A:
h=5 m=22
